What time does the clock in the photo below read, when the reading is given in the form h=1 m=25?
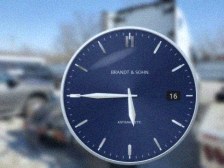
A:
h=5 m=45
